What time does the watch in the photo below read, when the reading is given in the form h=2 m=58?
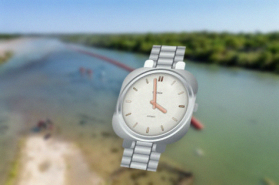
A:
h=3 m=58
